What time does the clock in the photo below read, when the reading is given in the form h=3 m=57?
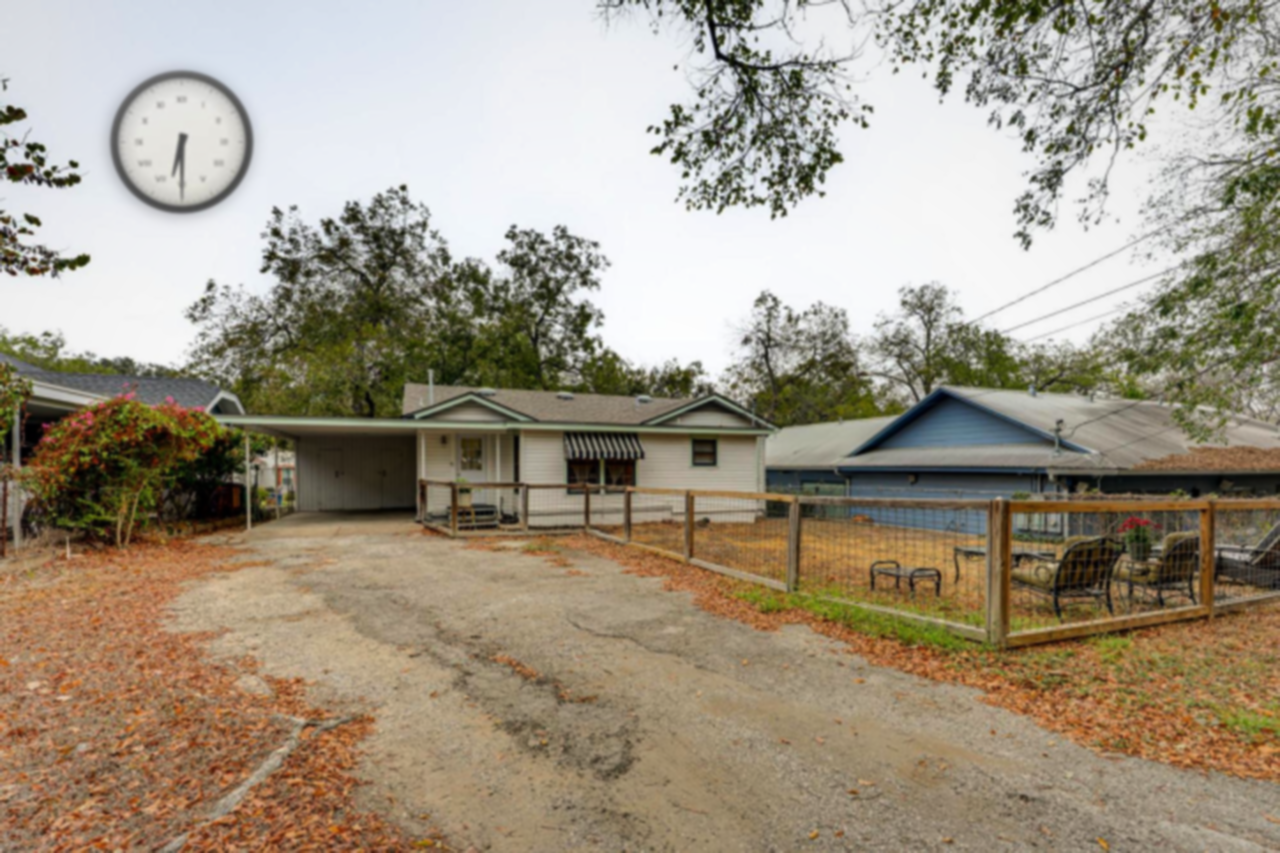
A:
h=6 m=30
